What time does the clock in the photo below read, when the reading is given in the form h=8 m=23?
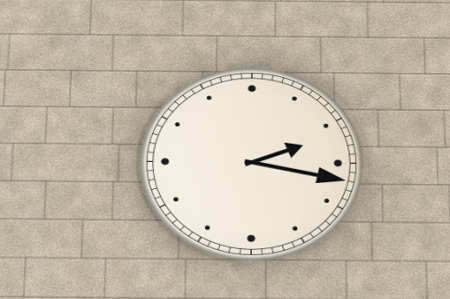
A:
h=2 m=17
